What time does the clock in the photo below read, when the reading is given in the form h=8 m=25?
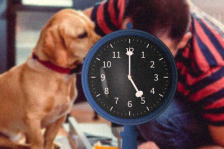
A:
h=5 m=0
